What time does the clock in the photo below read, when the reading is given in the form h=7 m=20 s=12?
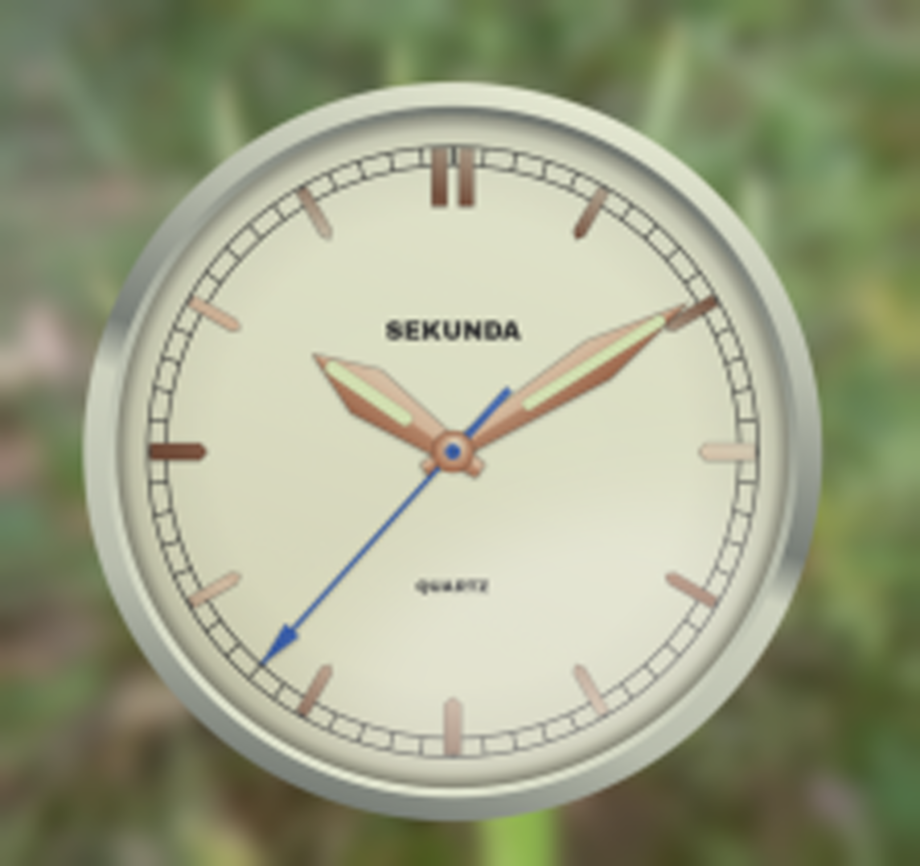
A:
h=10 m=9 s=37
